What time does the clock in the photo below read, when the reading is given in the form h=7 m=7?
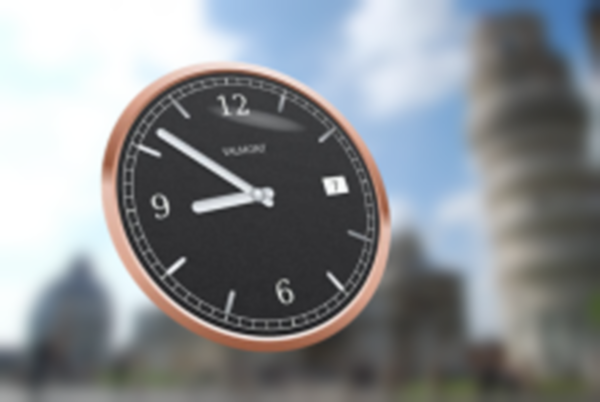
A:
h=8 m=52
